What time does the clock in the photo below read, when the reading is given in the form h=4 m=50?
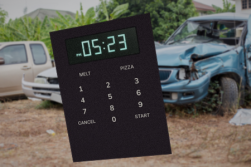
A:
h=5 m=23
